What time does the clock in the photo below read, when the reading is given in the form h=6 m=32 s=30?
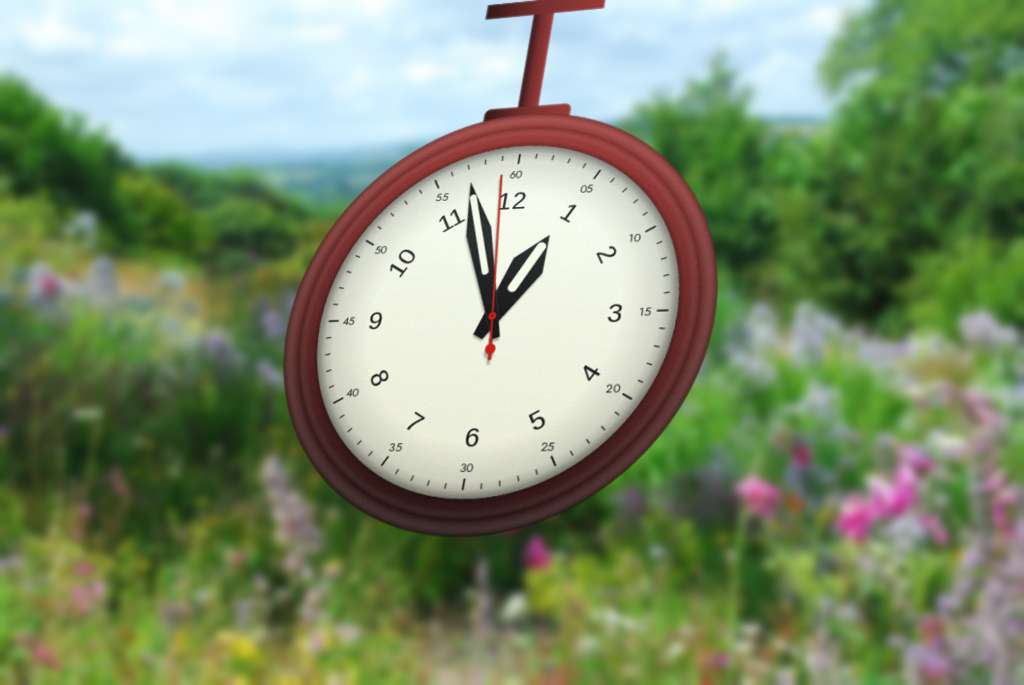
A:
h=12 m=56 s=59
